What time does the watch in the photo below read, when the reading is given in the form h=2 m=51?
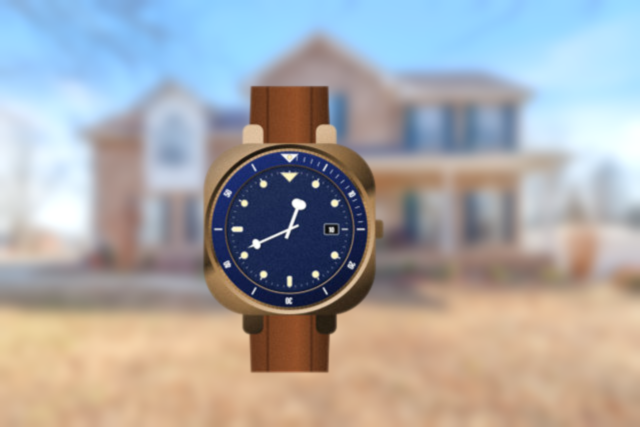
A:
h=12 m=41
